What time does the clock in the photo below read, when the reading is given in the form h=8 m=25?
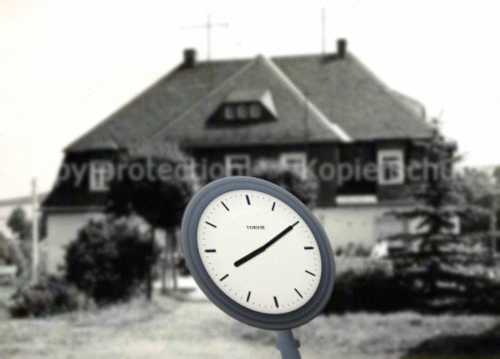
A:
h=8 m=10
